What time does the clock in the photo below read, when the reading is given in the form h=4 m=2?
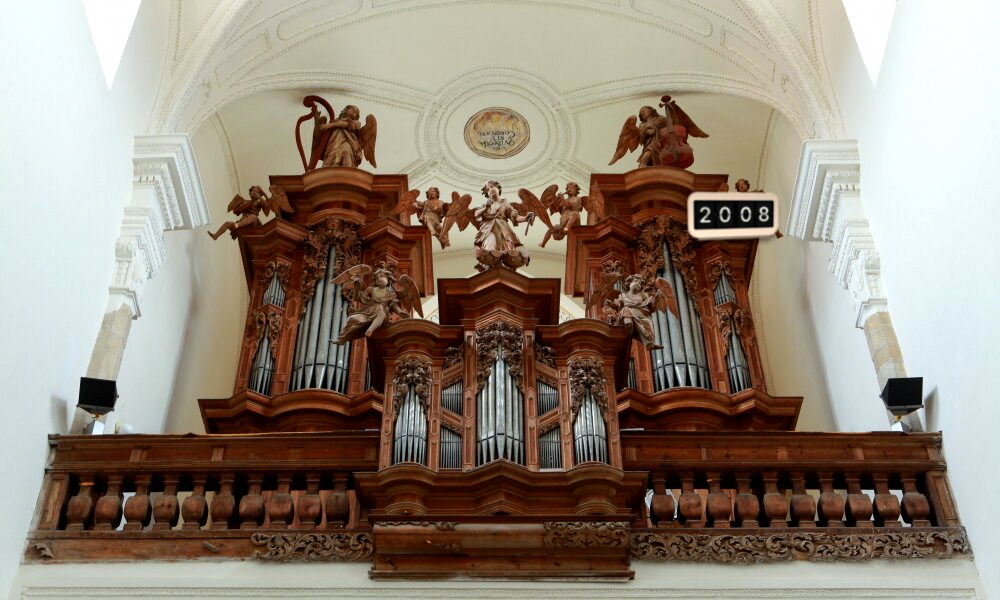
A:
h=20 m=8
